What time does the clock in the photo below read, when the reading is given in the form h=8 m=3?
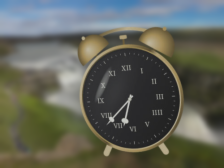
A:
h=6 m=38
